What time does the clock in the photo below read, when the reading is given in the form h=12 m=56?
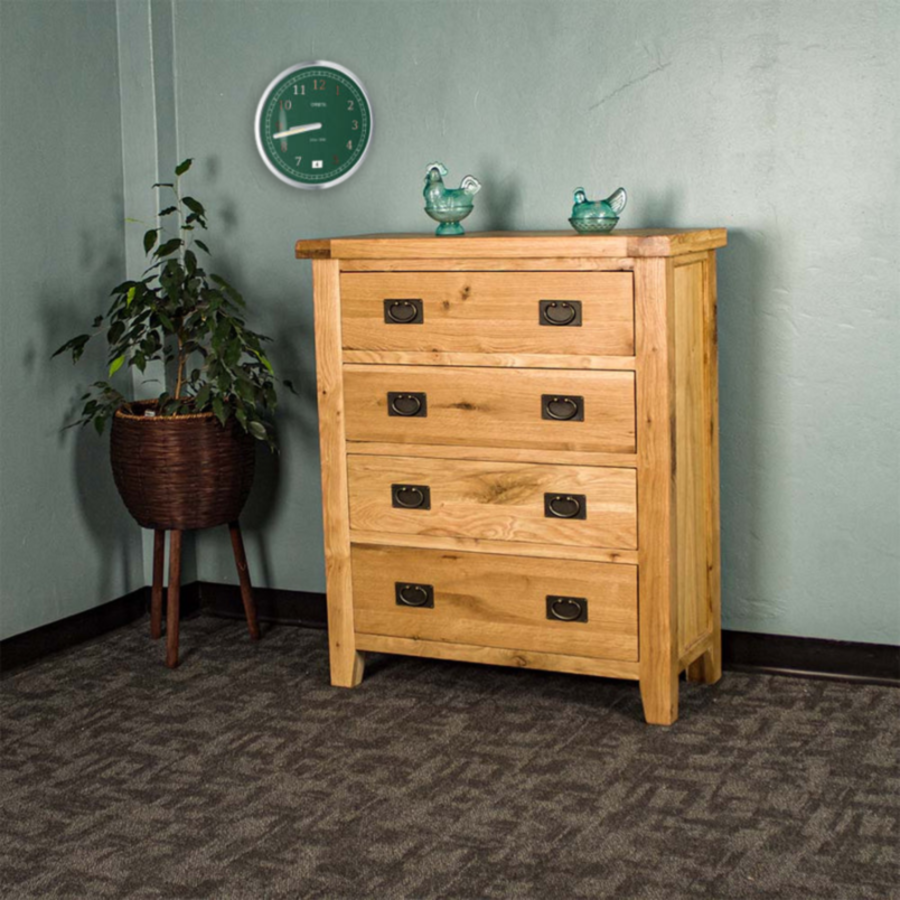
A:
h=8 m=43
